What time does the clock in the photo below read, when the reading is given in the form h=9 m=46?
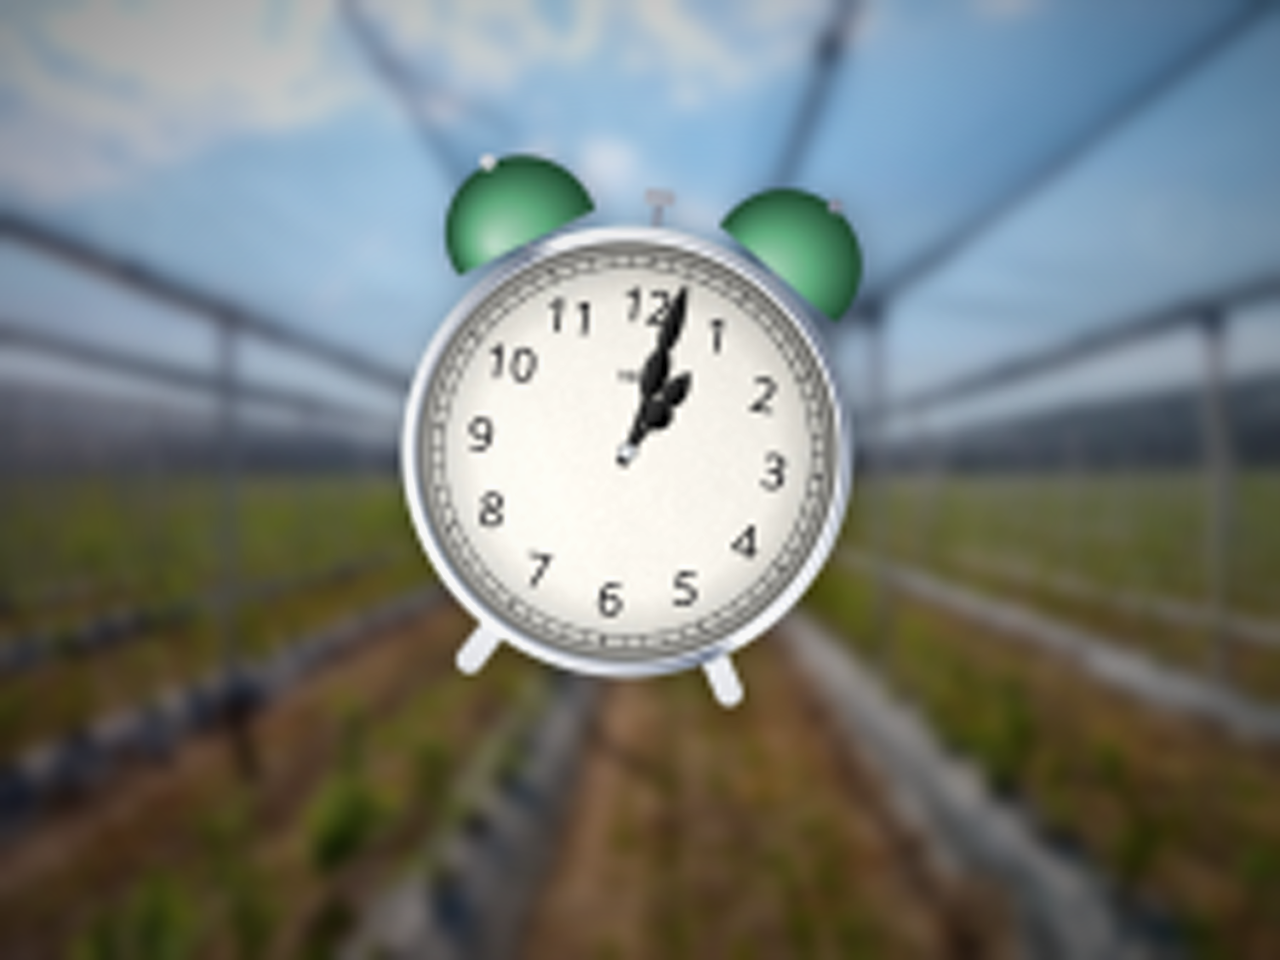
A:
h=1 m=2
